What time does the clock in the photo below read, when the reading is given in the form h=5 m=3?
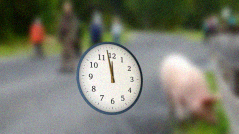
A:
h=11 m=58
